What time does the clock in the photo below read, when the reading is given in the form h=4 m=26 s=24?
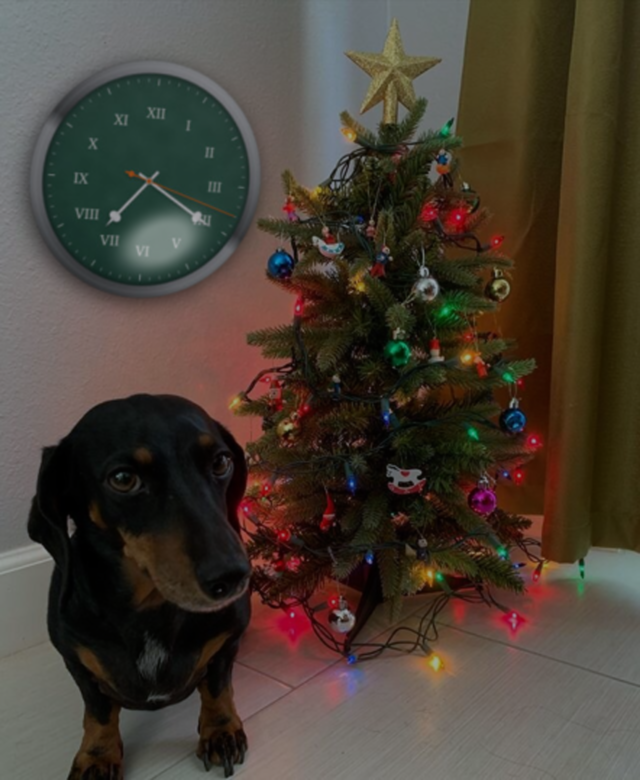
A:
h=7 m=20 s=18
